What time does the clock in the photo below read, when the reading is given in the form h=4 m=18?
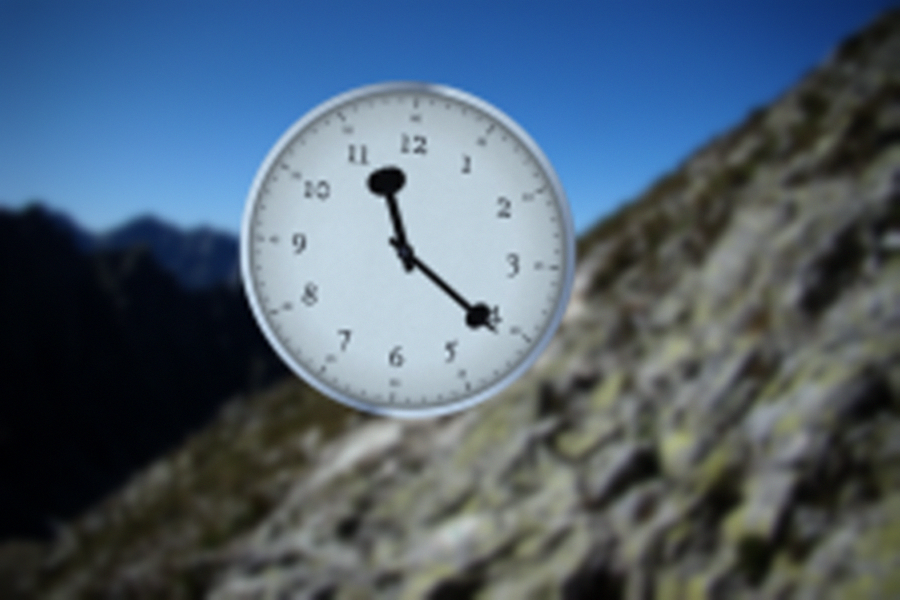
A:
h=11 m=21
